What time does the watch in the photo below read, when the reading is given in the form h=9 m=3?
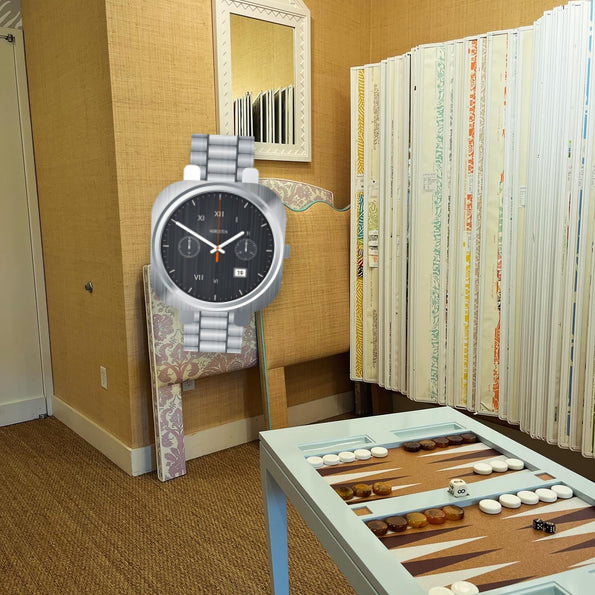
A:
h=1 m=50
